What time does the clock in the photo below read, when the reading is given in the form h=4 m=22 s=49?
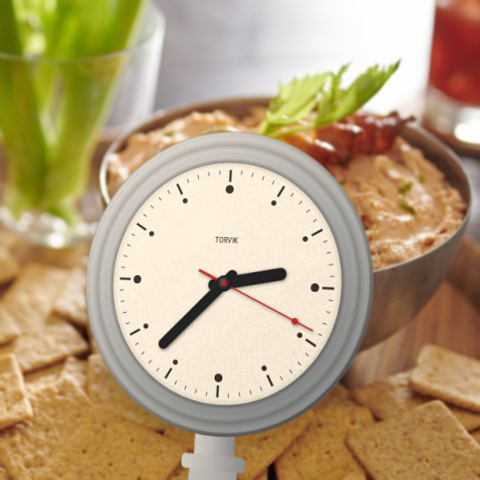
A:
h=2 m=37 s=19
